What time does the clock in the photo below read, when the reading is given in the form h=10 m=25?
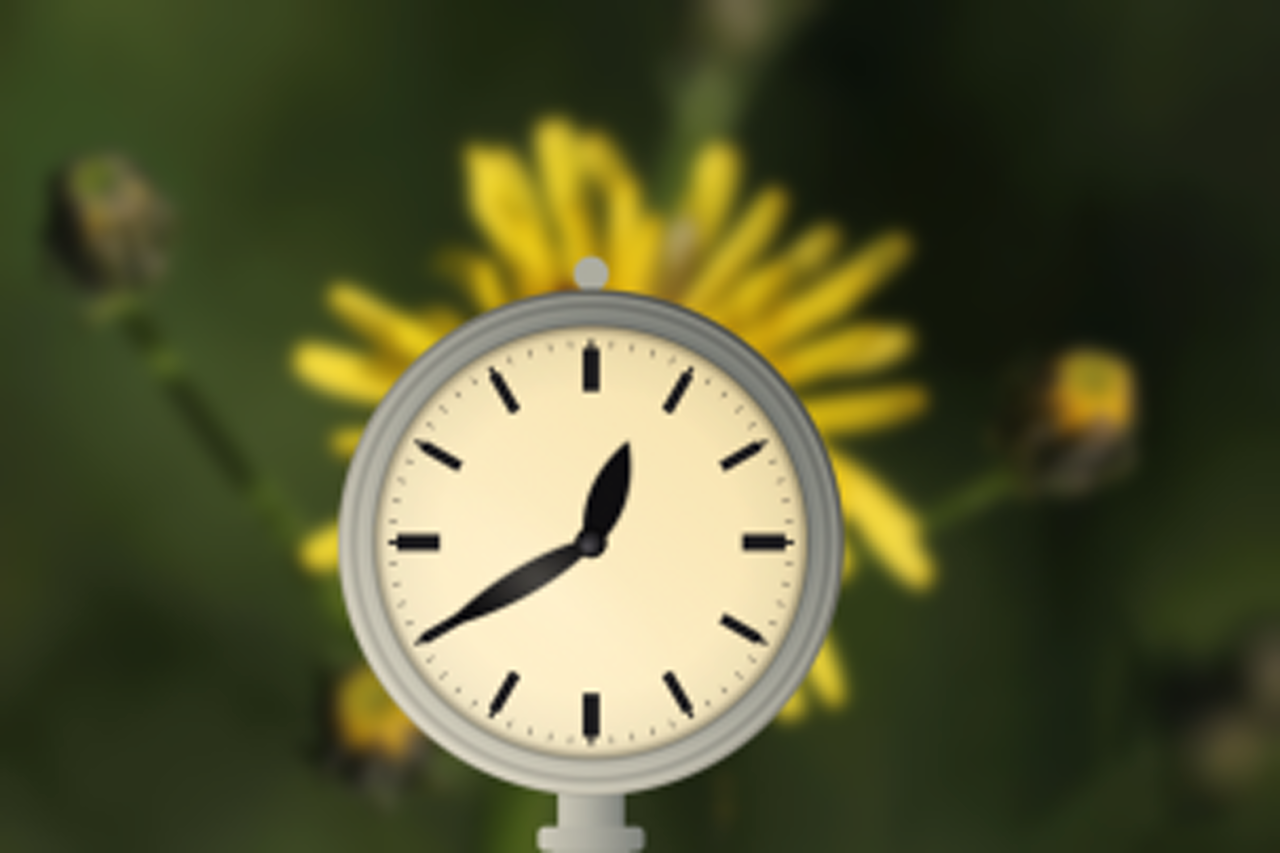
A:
h=12 m=40
